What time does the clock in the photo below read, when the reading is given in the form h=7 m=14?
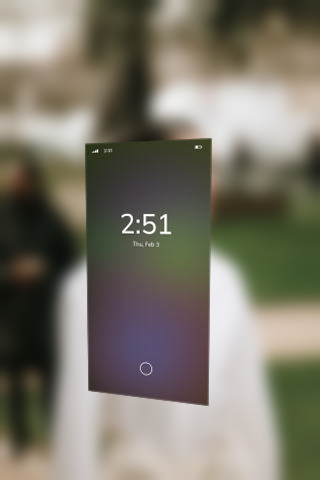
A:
h=2 m=51
